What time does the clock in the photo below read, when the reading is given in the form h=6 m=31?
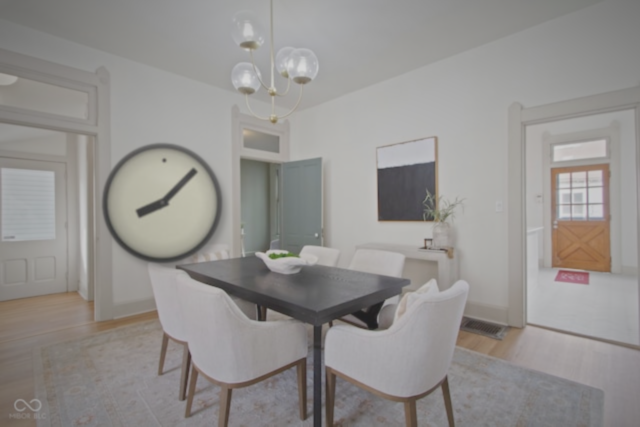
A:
h=8 m=7
